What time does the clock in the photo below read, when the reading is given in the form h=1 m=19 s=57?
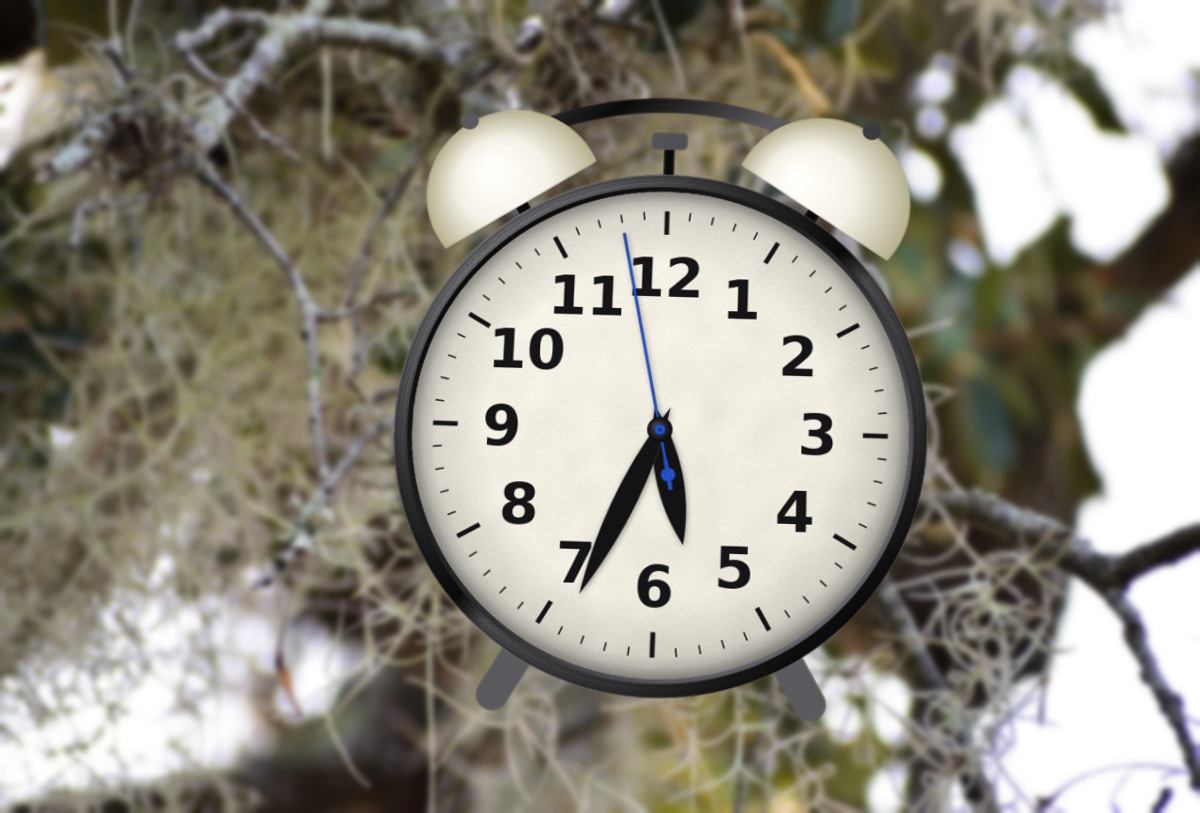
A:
h=5 m=33 s=58
